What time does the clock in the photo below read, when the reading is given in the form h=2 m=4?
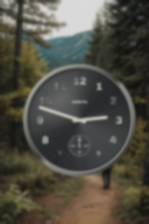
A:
h=2 m=48
